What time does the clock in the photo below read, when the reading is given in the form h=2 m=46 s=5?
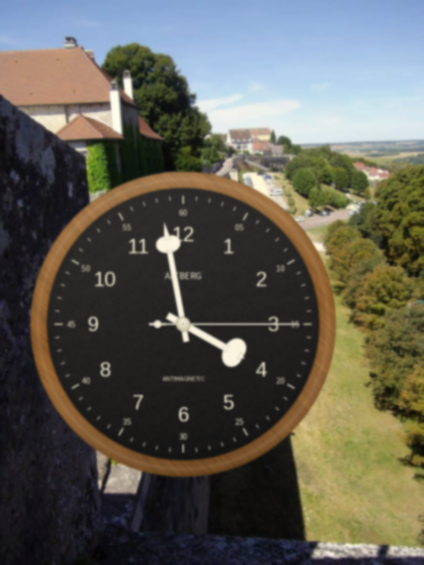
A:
h=3 m=58 s=15
